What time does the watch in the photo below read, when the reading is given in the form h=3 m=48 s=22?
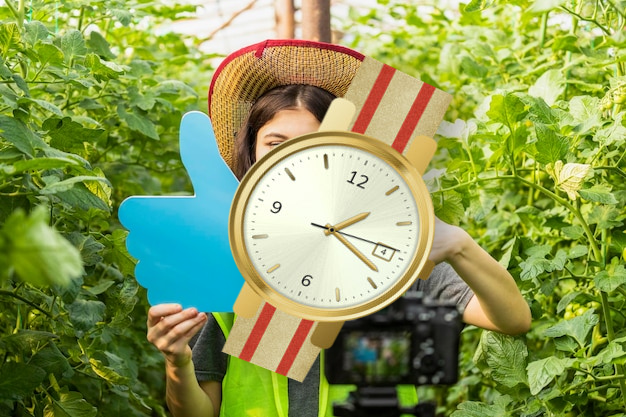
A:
h=1 m=18 s=14
